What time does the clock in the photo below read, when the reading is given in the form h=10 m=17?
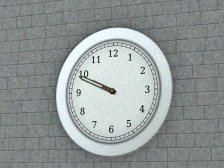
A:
h=9 m=49
